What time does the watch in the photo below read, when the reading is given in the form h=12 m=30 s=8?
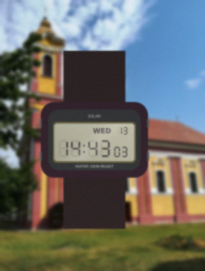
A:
h=14 m=43 s=3
